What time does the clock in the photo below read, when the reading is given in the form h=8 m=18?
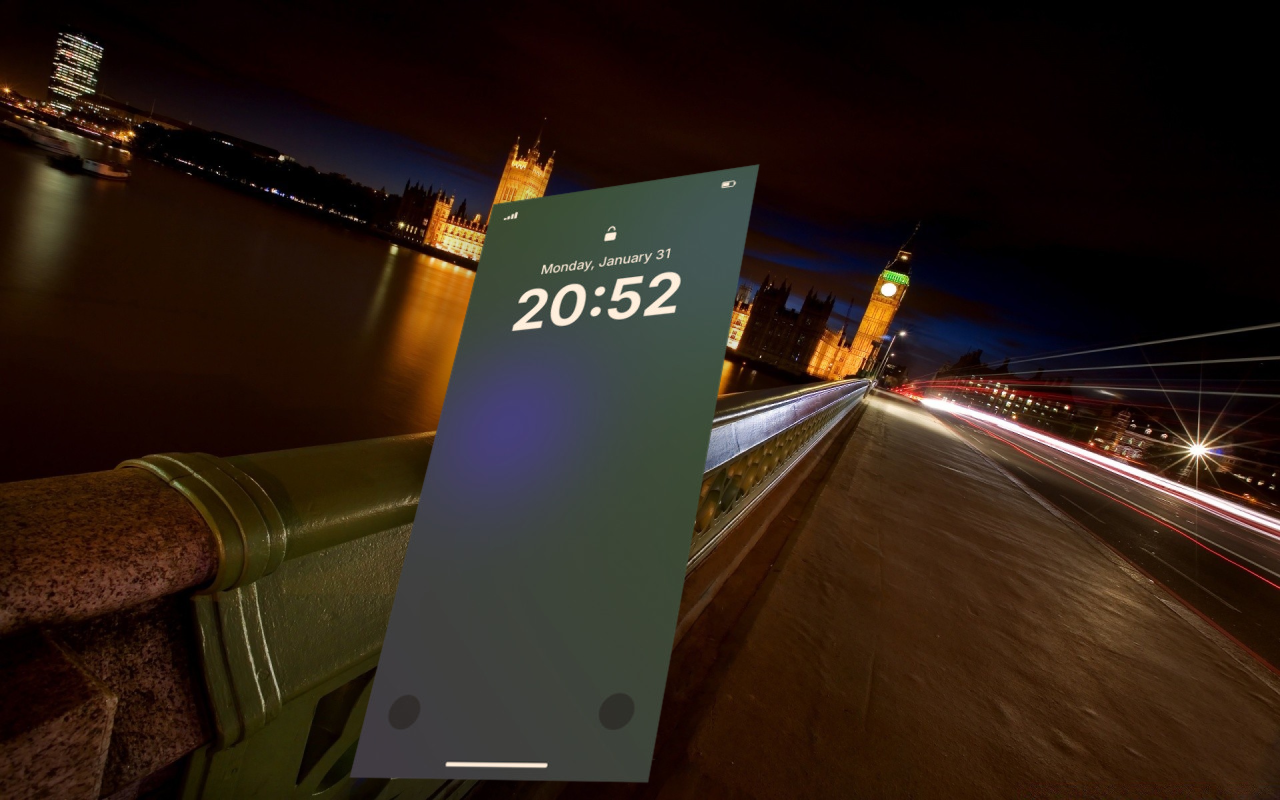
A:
h=20 m=52
